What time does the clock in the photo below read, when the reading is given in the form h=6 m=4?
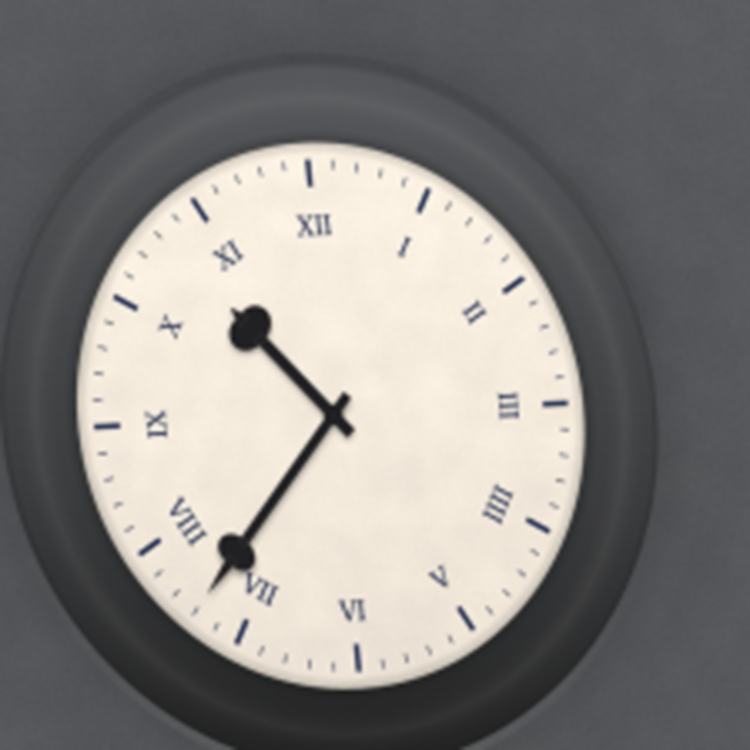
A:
h=10 m=37
